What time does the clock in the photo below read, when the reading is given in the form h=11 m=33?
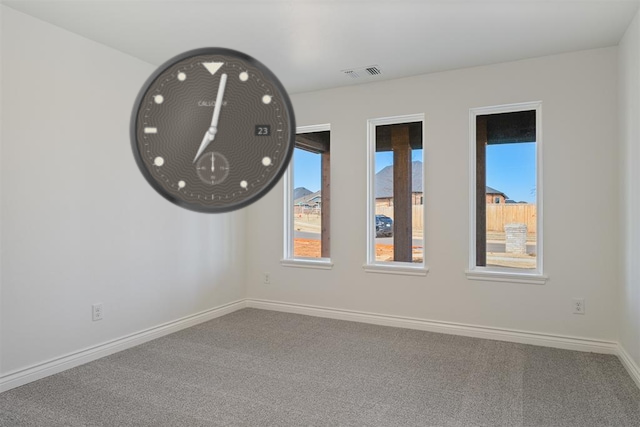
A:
h=7 m=2
